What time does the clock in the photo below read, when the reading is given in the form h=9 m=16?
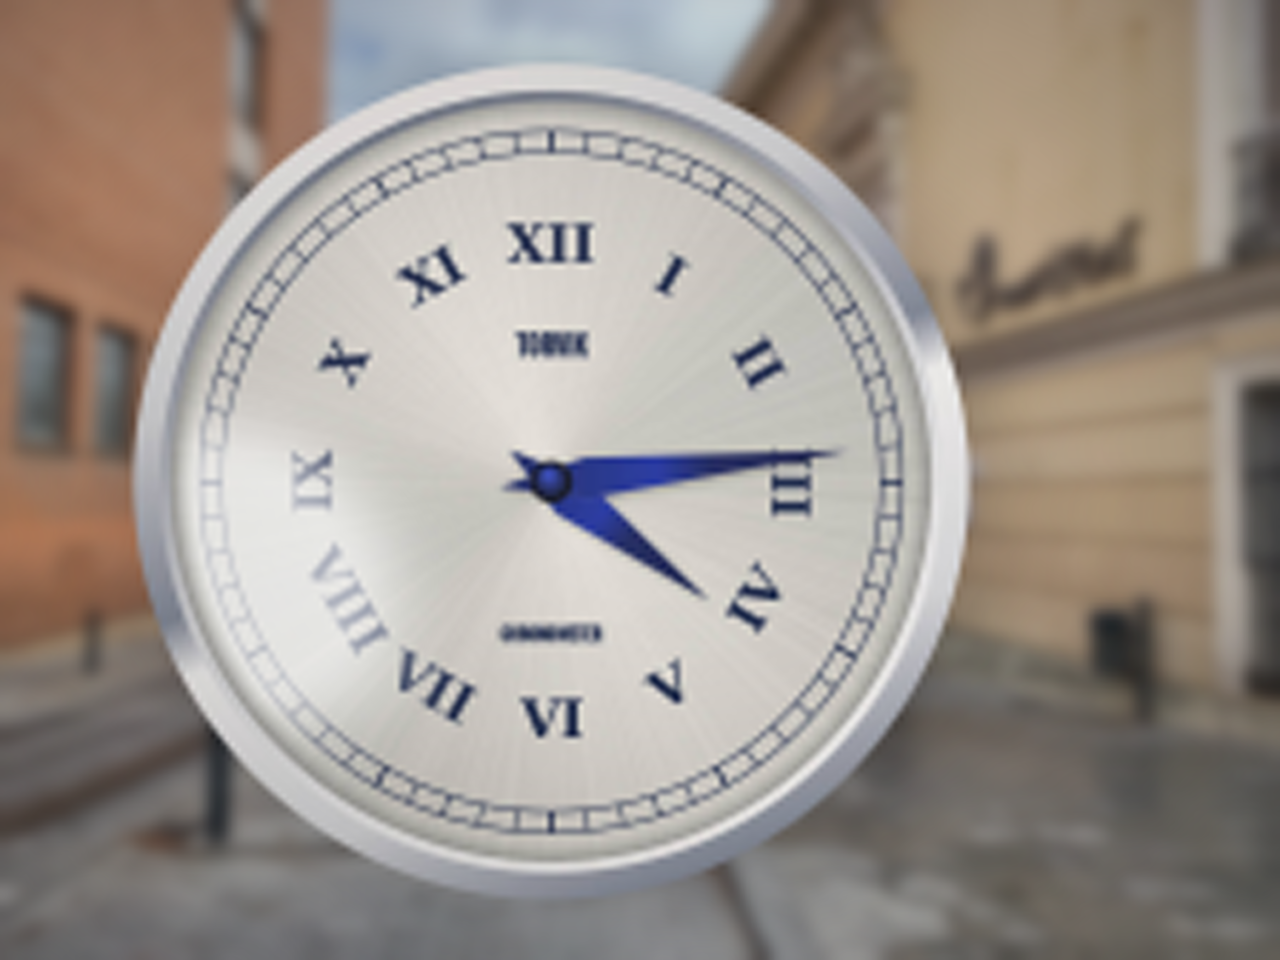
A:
h=4 m=14
